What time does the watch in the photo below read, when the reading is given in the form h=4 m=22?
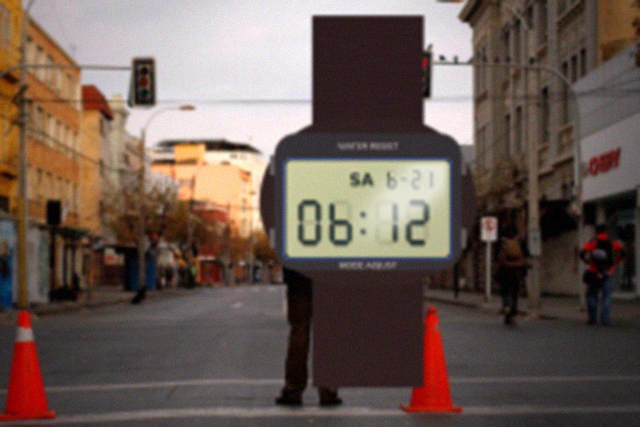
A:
h=6 m=12
